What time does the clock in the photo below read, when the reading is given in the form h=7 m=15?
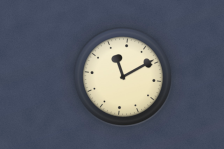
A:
h=11 m=9
